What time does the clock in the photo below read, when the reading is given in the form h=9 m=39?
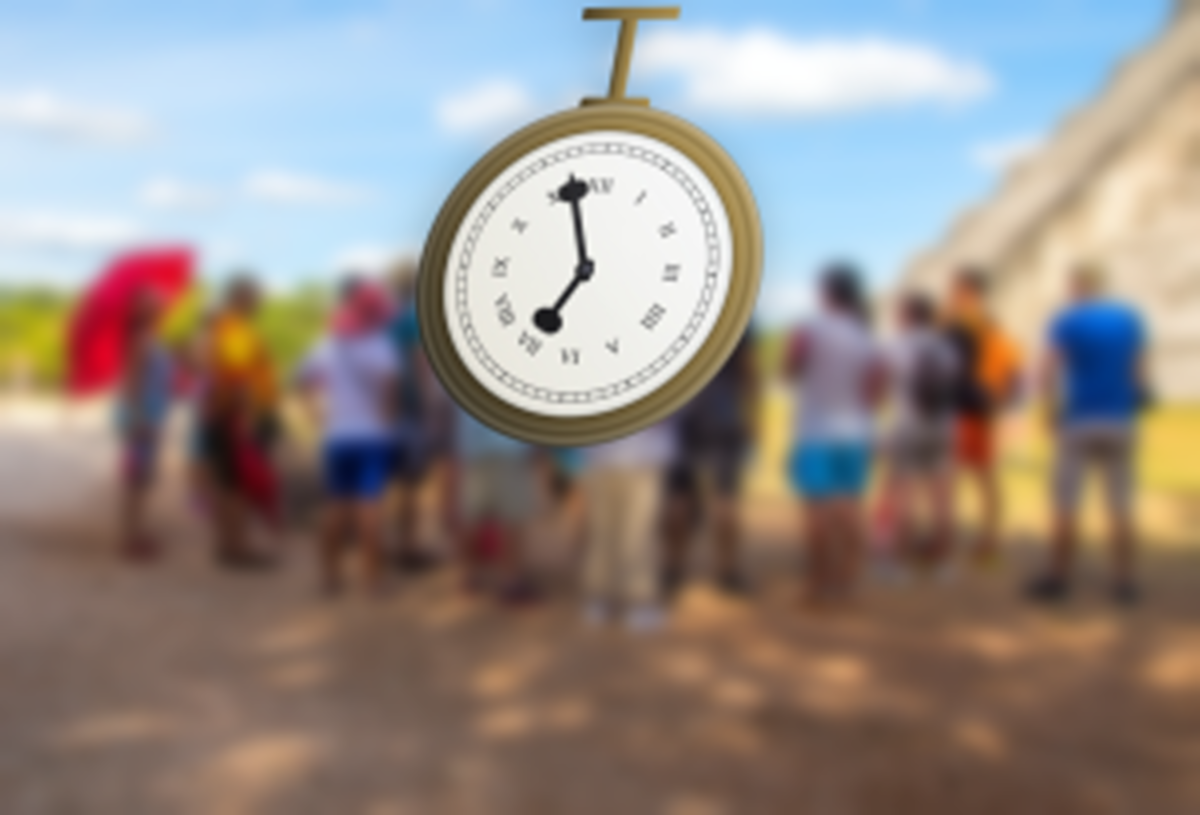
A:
h=6 m=57
